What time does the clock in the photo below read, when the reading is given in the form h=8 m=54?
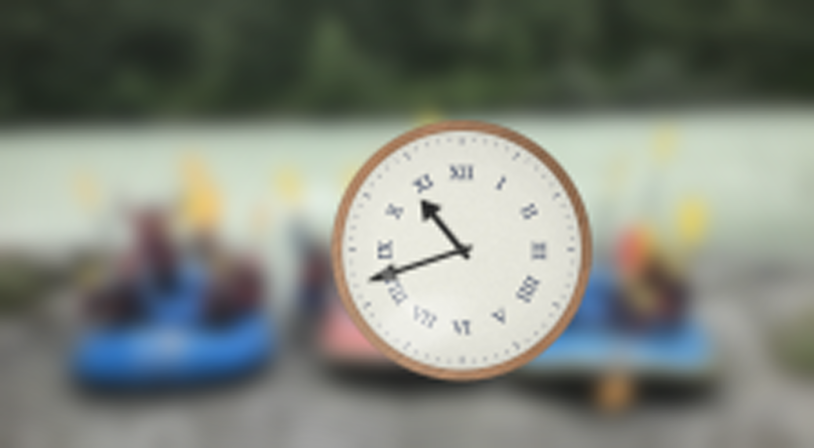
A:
h=10 m=42
